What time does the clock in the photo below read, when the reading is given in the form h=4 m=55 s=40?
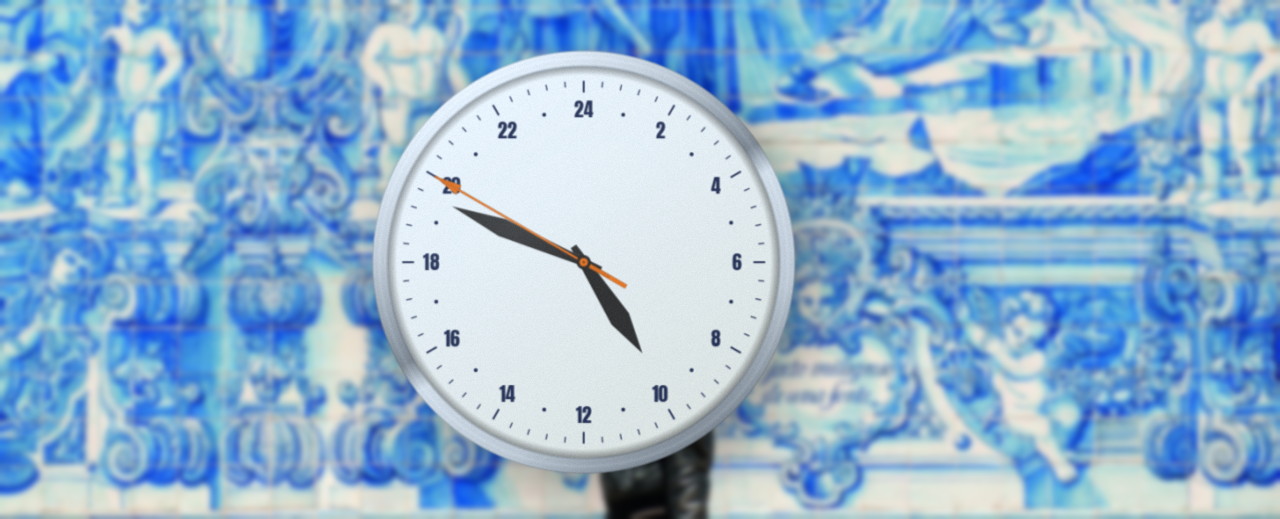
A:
h=9 m=48 s=50
